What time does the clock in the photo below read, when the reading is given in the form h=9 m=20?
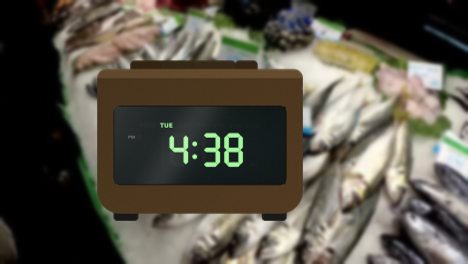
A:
h=4 m=38
